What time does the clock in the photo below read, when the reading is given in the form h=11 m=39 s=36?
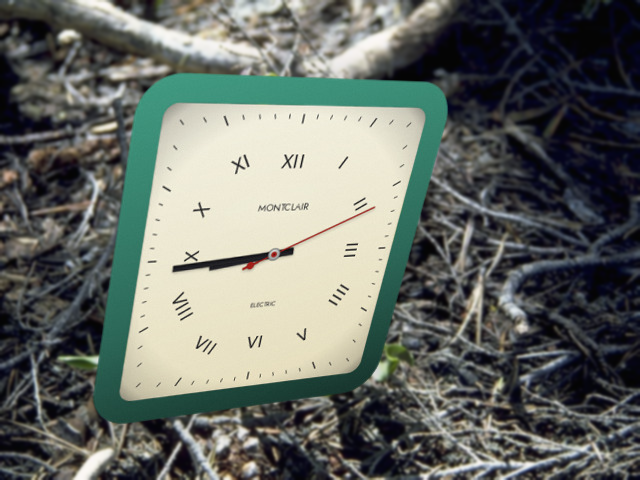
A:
h=8 m=44 s=11
